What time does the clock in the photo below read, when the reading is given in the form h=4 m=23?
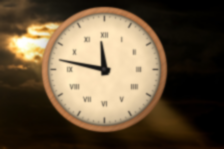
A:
h=11 m=47
